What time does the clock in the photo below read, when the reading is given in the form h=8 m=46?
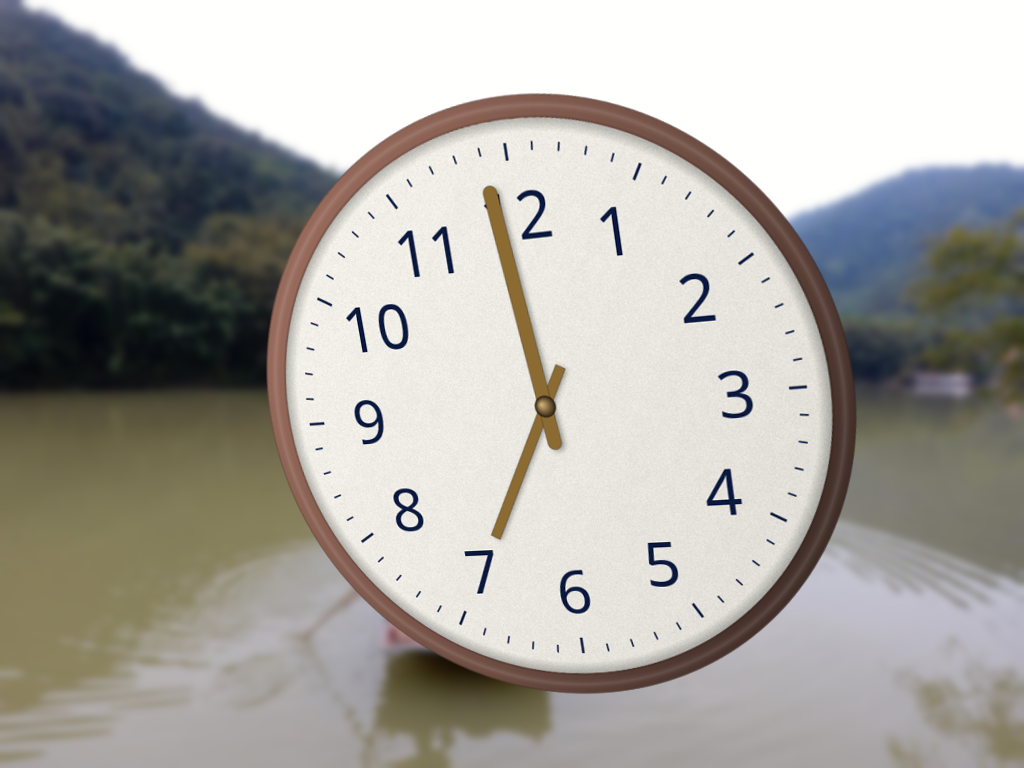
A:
h=6 m=59
